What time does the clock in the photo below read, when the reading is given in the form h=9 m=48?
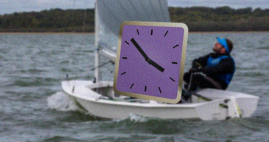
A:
h=3 m=52
